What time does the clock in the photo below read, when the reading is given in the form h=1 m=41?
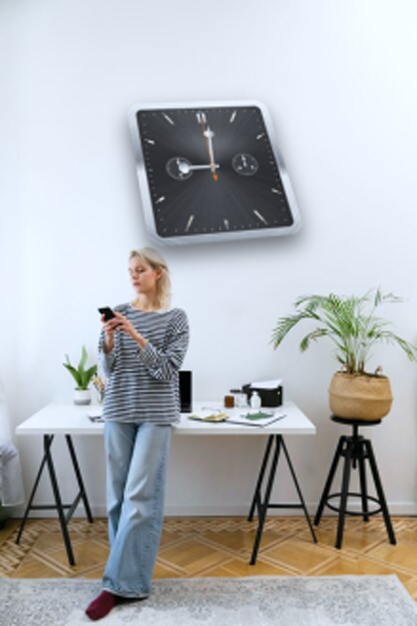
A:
h=9 m=1
